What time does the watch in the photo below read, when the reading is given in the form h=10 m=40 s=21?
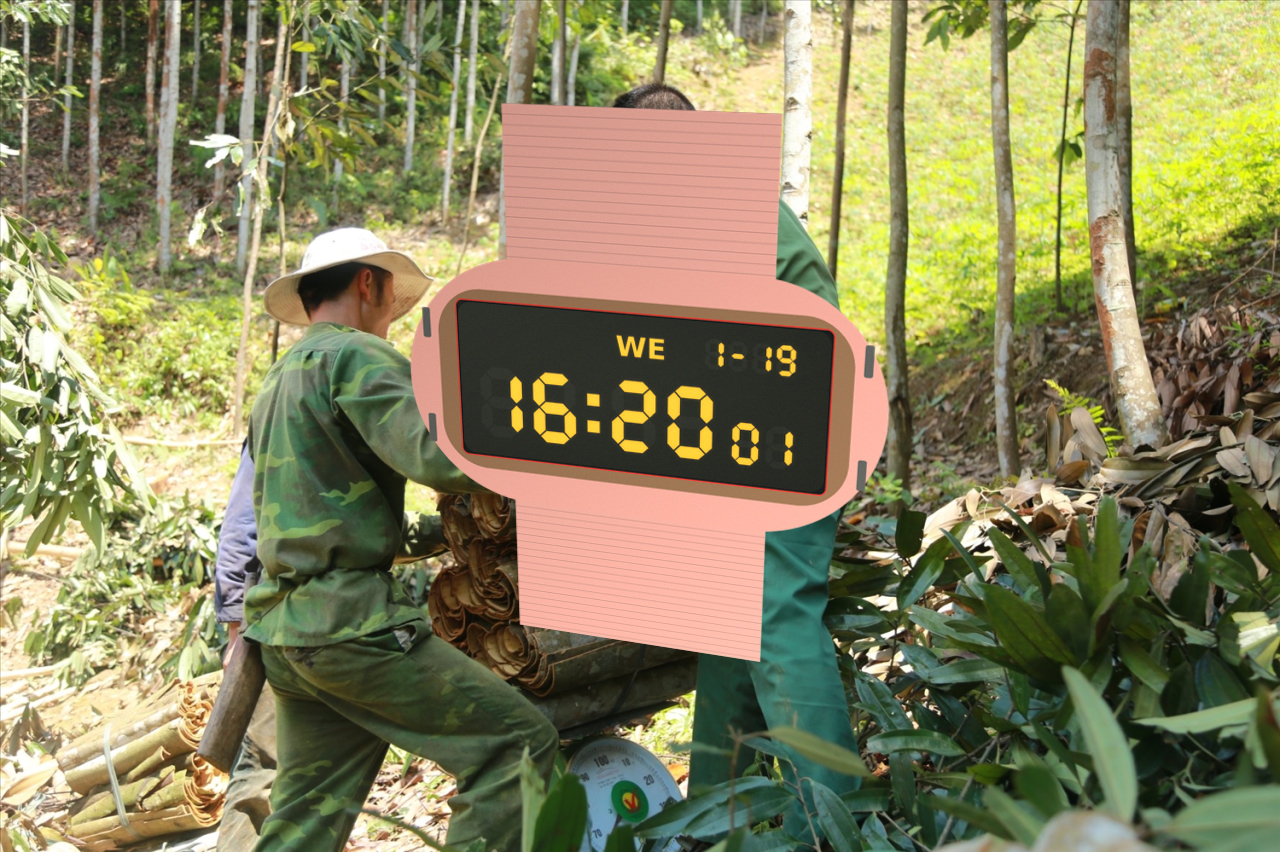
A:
h=16 m=20 s=1
